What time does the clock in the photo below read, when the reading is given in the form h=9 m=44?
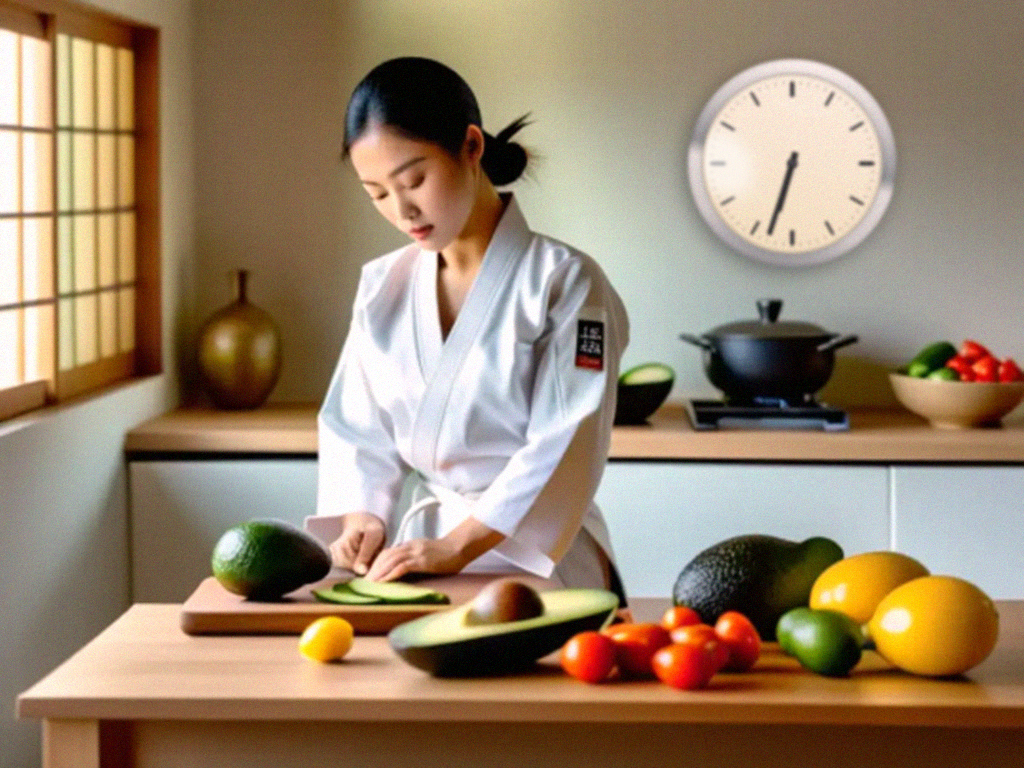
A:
h=6 m=33
